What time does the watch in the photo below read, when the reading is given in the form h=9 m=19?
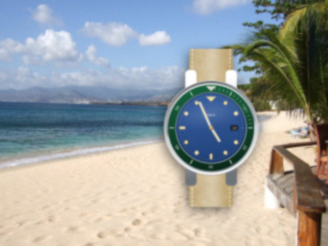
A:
h=4 m=56
